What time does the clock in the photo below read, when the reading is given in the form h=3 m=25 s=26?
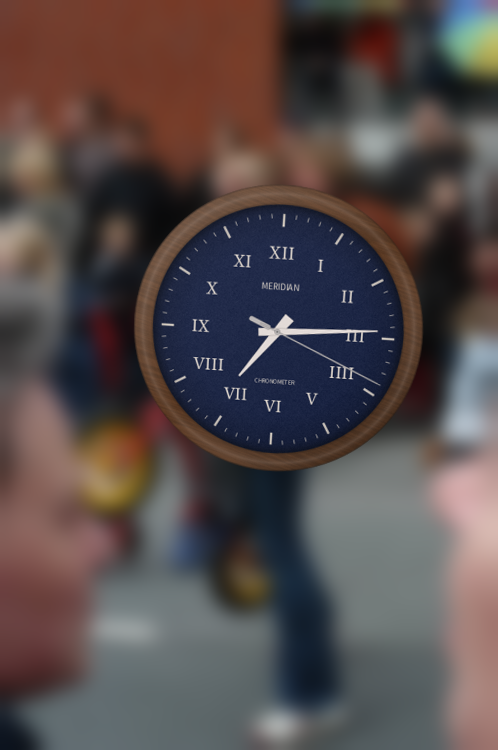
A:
h=7 m=14 s=19
